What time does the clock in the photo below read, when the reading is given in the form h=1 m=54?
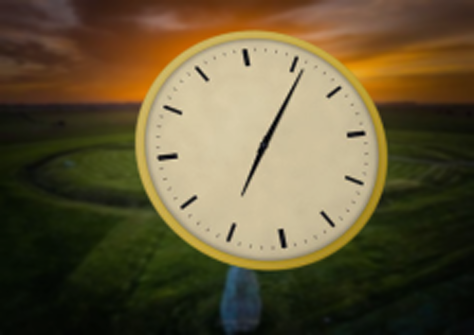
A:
h=7 m=6
